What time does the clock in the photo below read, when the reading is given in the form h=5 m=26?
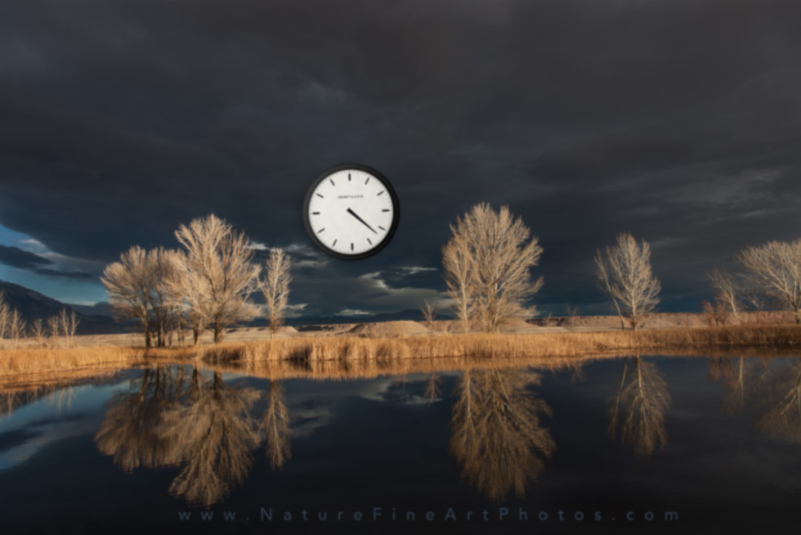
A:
h=4 m=22
